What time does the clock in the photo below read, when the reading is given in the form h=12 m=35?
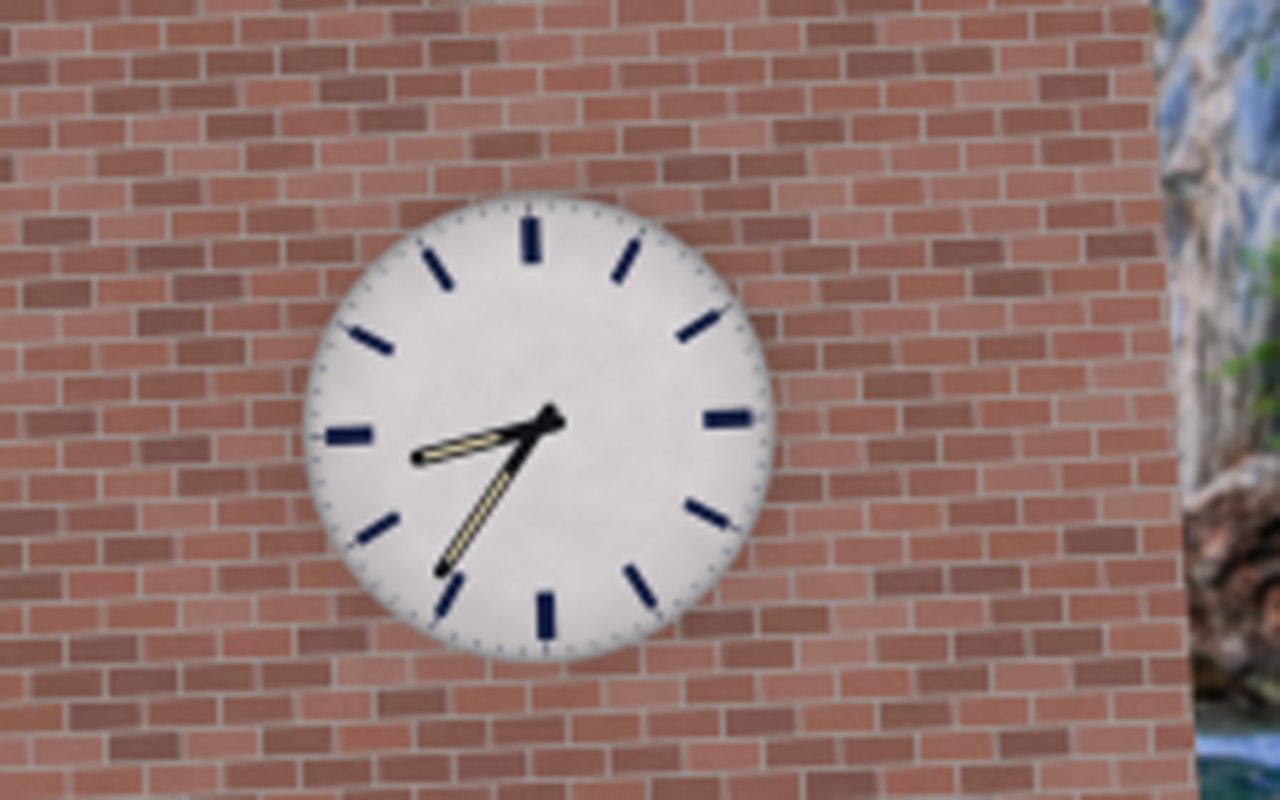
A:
h=8 m=36
